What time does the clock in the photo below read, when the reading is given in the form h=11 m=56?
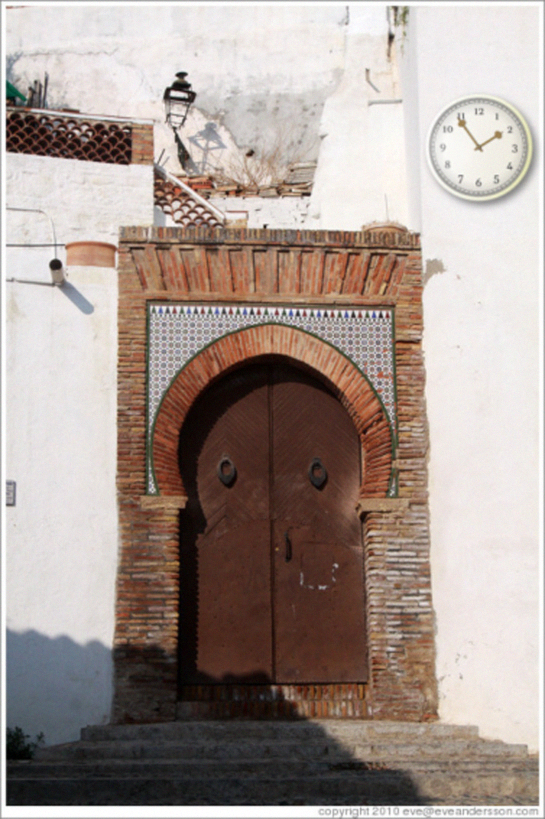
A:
h=1 m=54
